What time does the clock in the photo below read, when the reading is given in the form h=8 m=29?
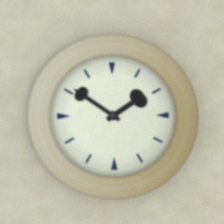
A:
h=1 m=51
